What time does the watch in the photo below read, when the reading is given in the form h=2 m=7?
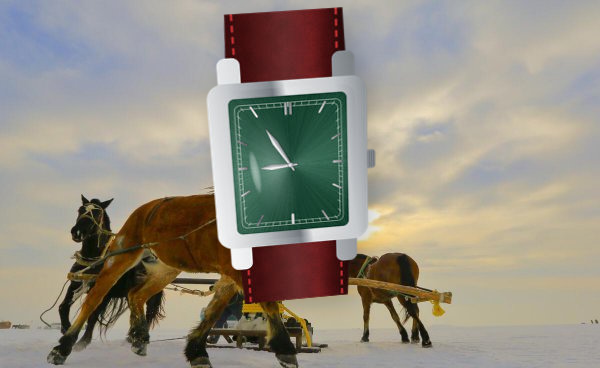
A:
h=8 m=55
